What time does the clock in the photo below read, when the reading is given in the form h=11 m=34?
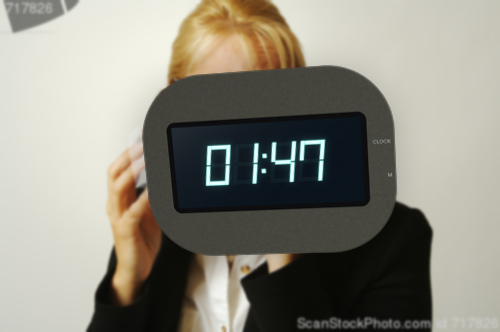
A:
h=1 m=47
